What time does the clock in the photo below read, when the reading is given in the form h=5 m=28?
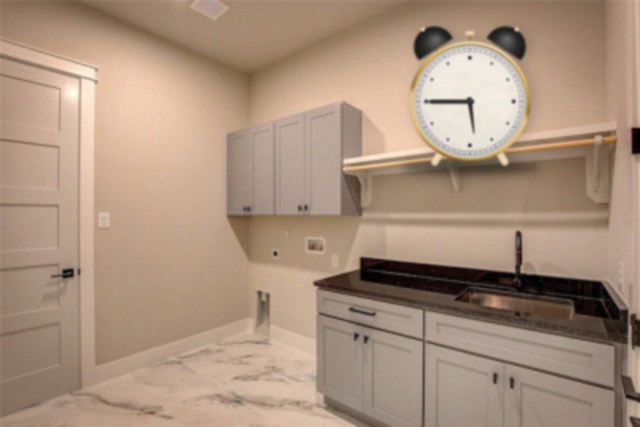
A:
h=5 m=45
